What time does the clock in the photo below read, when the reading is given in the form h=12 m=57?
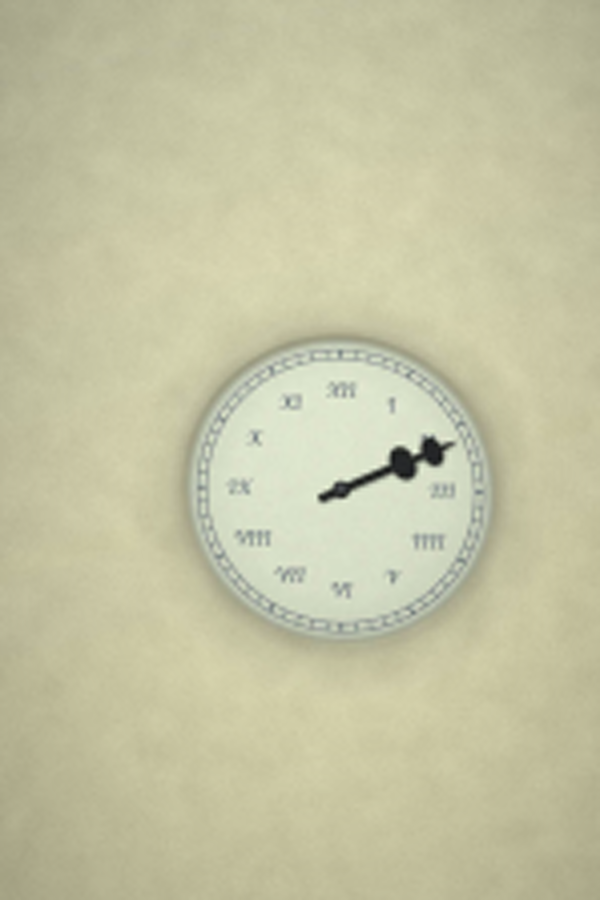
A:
h=2 m=11
